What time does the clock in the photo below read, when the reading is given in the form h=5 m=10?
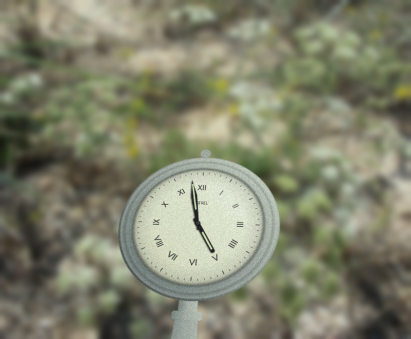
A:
h=4 m=58
